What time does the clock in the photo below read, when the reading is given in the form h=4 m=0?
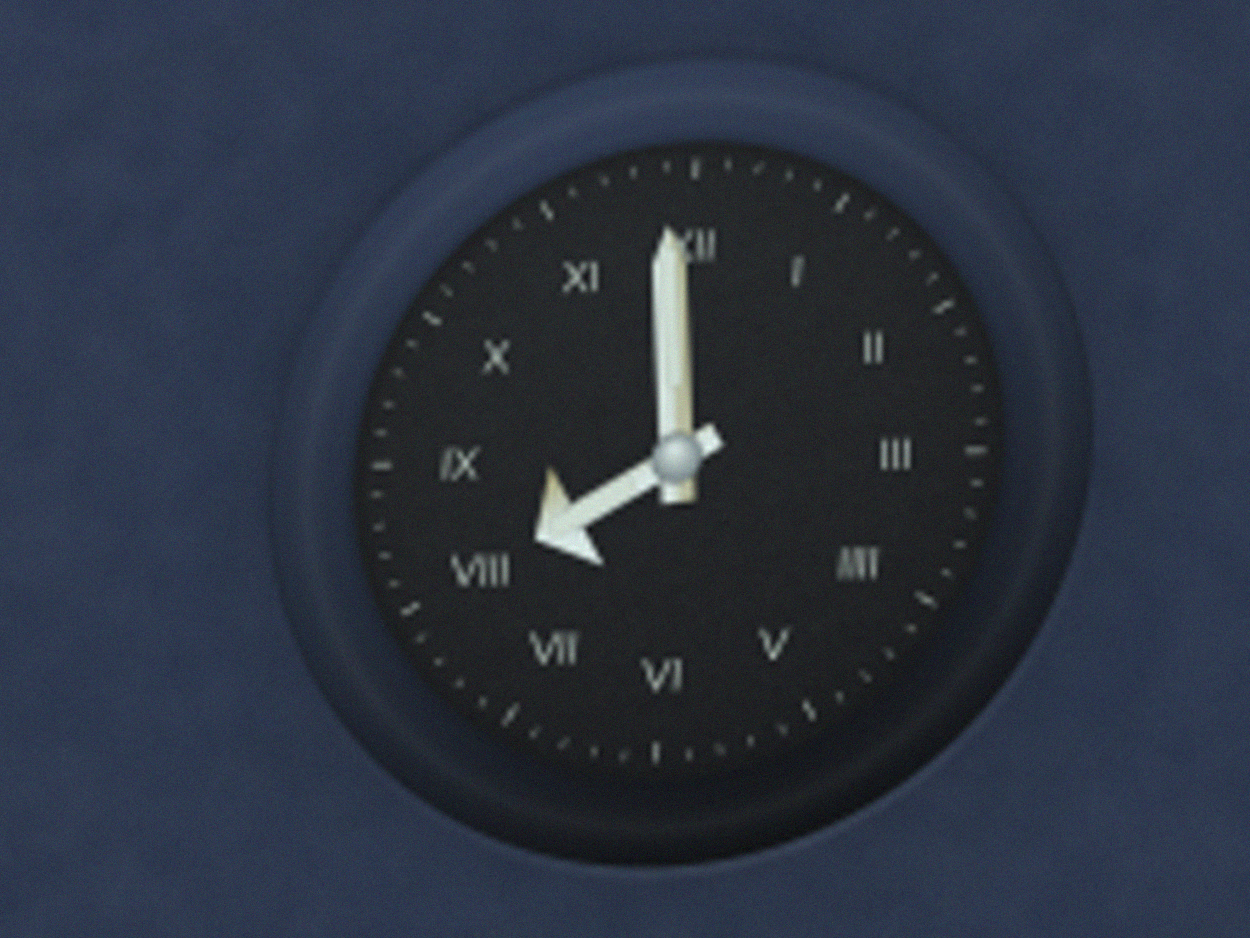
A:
h=7 m=59
